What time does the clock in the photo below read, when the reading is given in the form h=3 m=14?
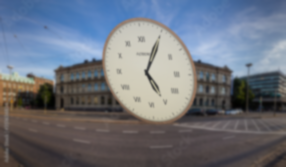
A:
h=5 m=5
